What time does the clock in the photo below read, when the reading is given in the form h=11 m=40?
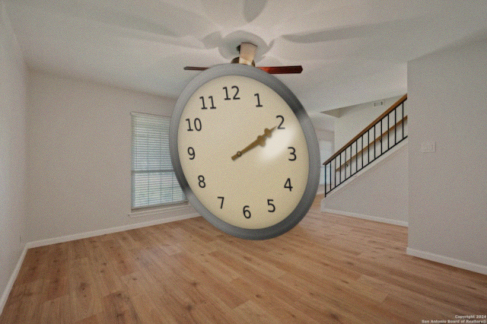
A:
h=2 m=10
